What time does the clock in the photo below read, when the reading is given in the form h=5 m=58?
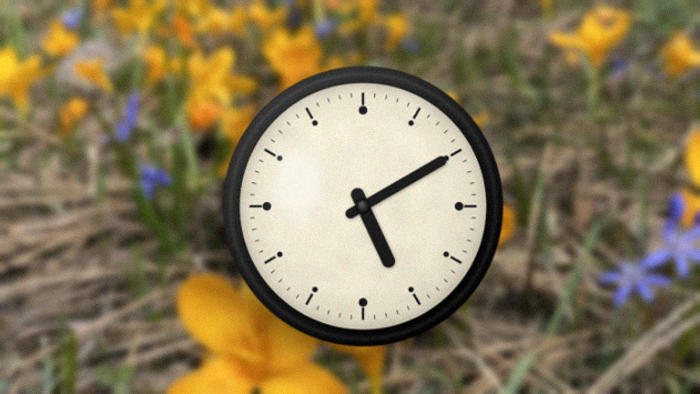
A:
h=5 m=10
